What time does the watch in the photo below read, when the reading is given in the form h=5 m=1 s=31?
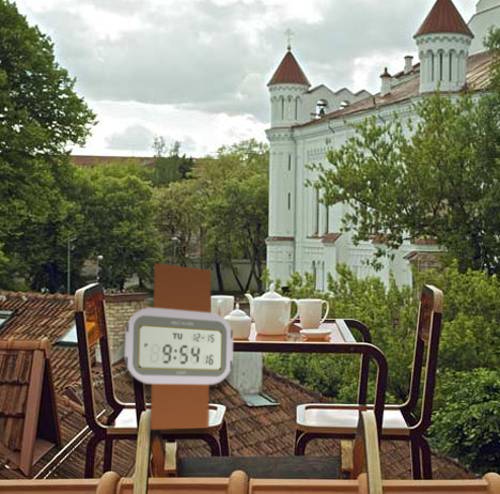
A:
h=9 m=54 s=16
